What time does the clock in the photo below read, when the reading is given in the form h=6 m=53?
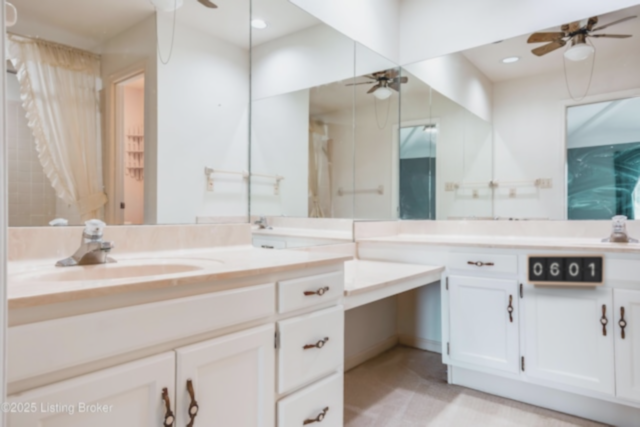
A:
h=6 m=1
